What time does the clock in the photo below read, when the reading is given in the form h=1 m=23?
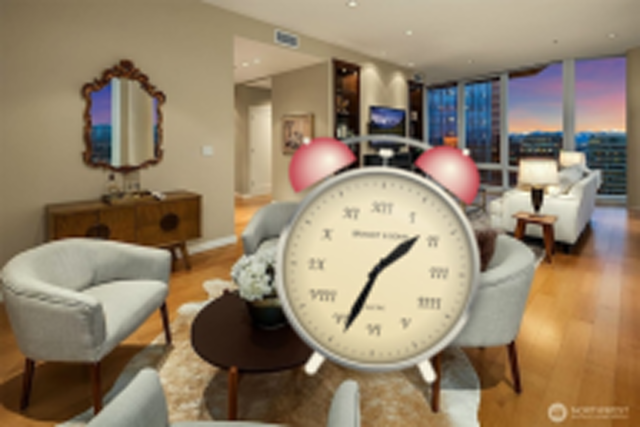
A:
h=1 m=34
